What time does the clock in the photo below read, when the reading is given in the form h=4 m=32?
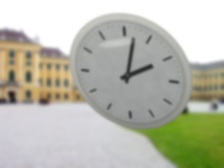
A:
h=2 m=2
